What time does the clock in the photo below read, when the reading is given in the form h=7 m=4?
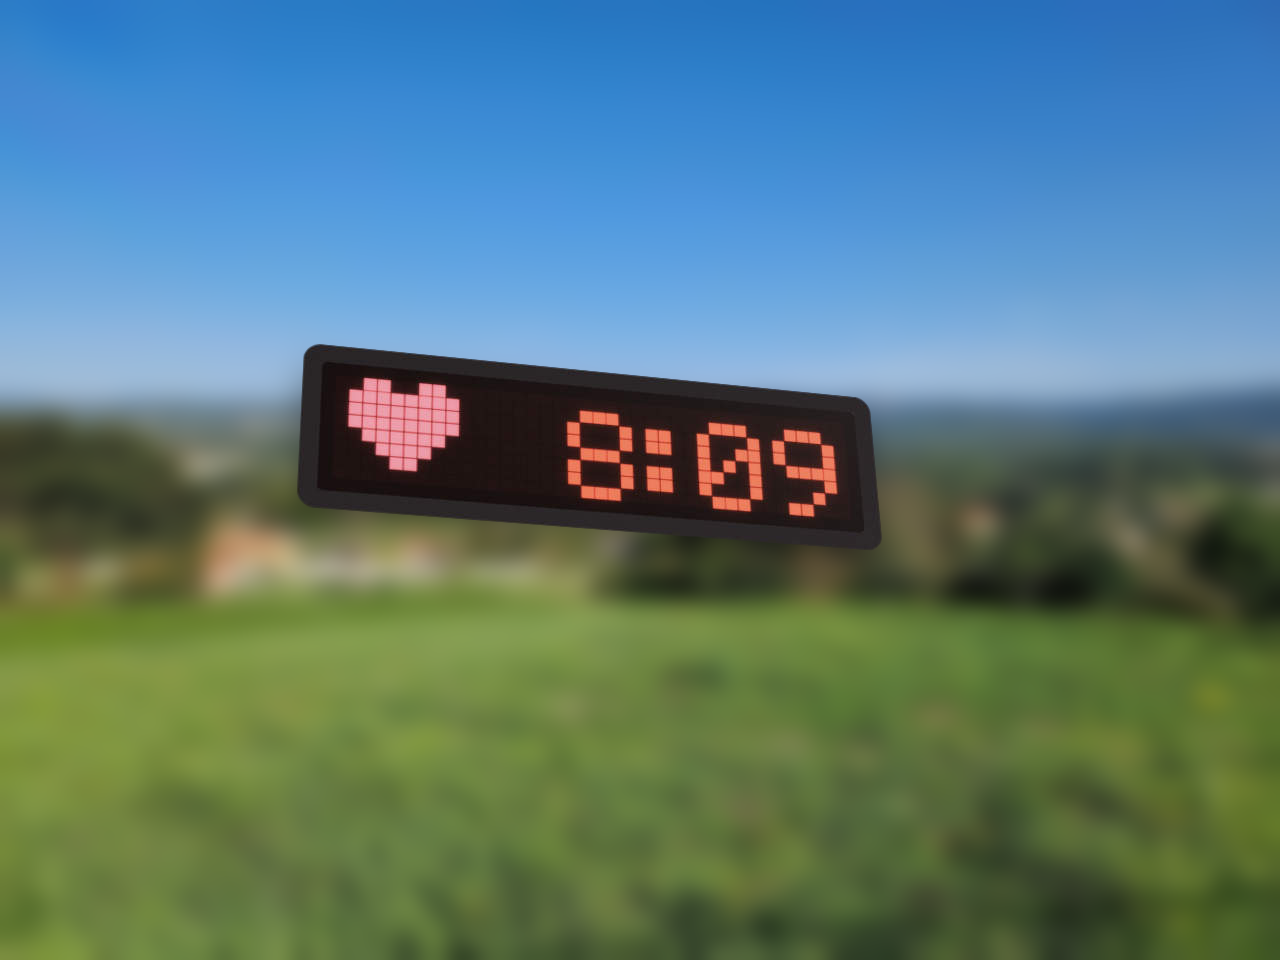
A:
h=8 m=9
